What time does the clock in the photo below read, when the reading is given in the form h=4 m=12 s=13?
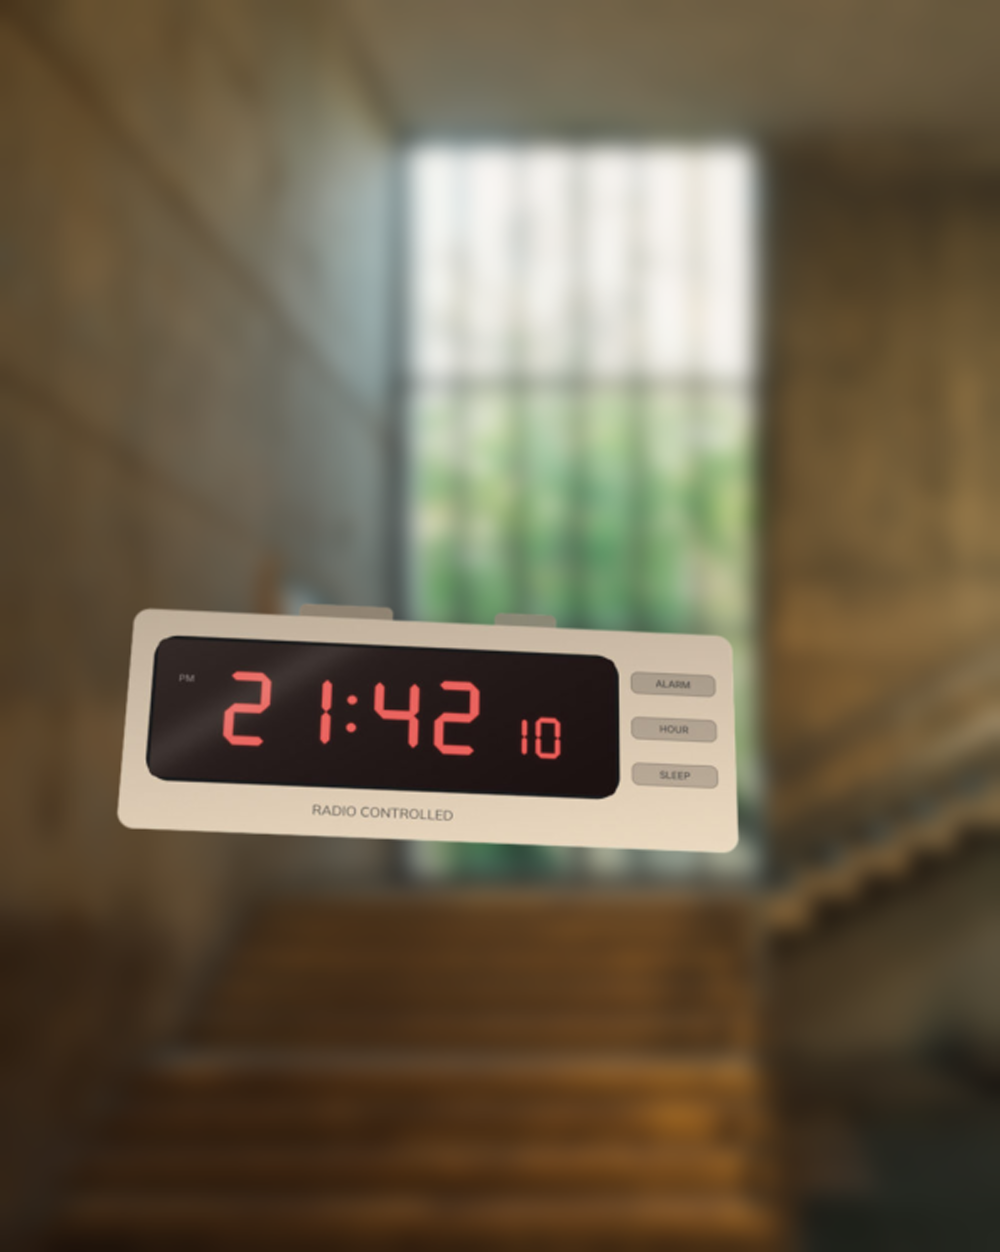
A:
h=21 m=42 s=10
